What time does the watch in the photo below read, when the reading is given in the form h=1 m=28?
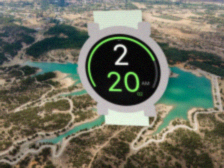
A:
h=2 m=20
